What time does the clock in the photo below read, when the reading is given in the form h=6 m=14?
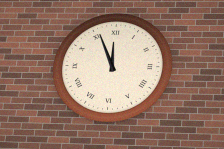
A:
h=11 m=56
